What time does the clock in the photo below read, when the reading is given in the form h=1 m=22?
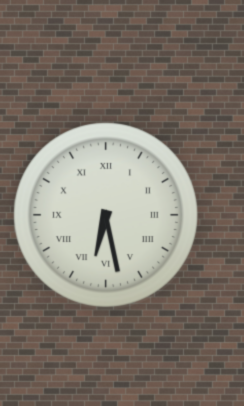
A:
h=6 m=28
